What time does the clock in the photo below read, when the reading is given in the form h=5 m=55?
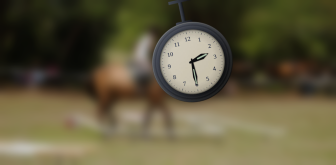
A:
h=2 m=30
